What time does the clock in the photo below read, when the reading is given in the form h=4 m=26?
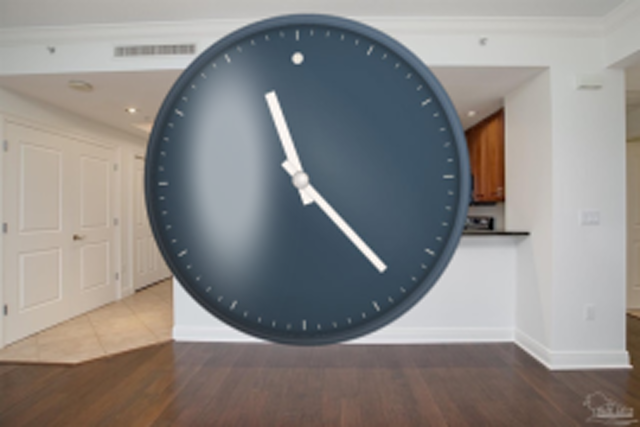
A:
h=11 m=23
